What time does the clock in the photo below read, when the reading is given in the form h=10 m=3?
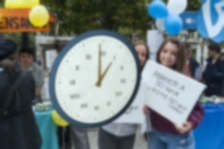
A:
h=12 m=59
